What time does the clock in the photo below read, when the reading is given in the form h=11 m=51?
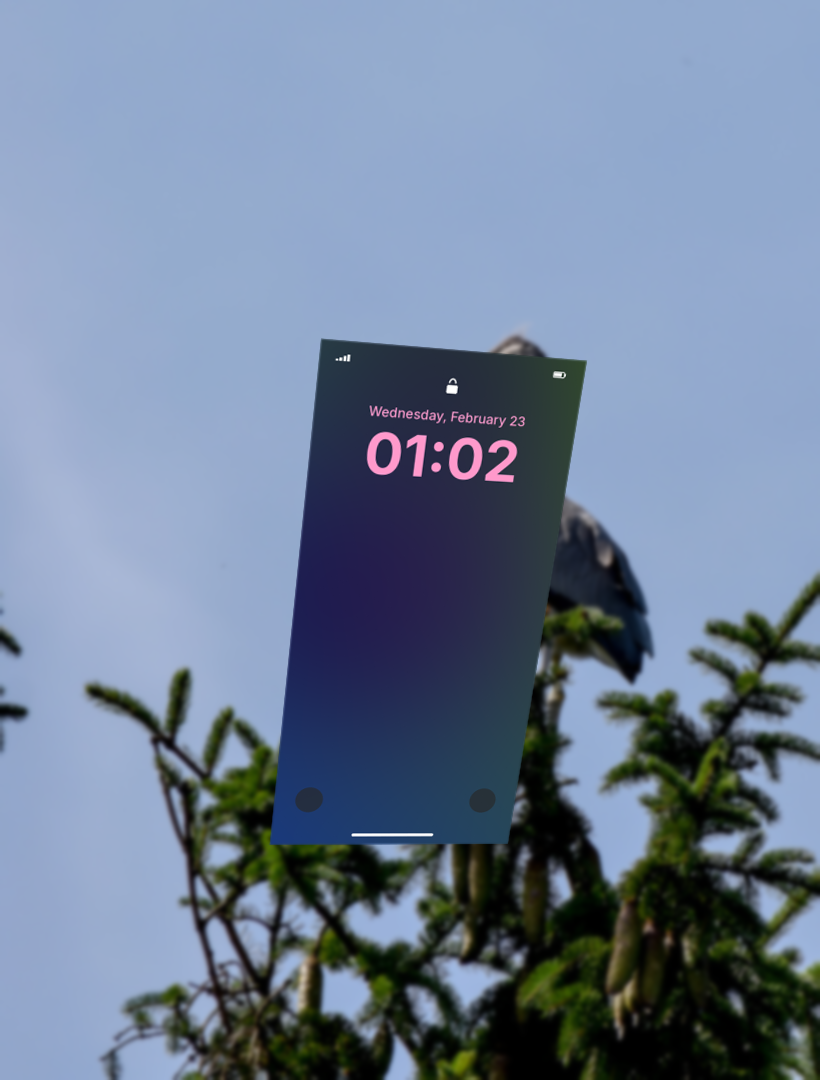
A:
h=1 m=2
